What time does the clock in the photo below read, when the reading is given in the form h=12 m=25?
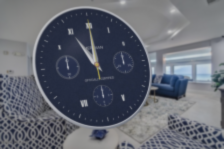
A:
h=11 m=0
